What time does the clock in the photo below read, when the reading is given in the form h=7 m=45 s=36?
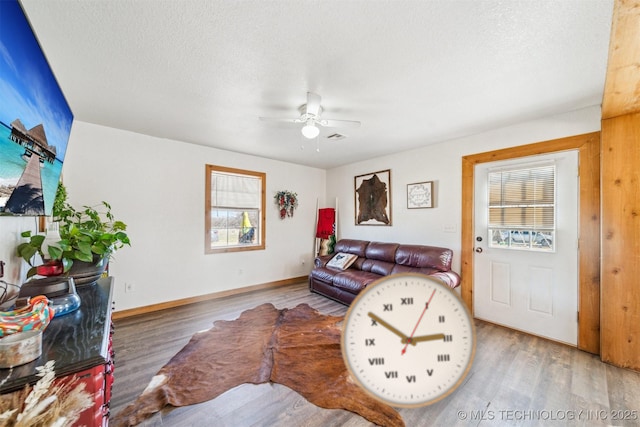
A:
h=2 m=51 s=5
